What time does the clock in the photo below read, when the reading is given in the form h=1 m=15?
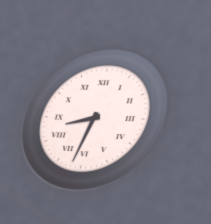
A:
h=8 m=32
